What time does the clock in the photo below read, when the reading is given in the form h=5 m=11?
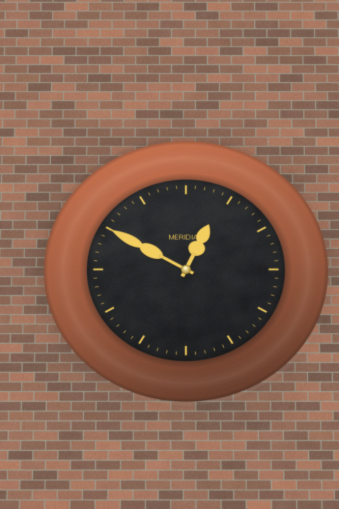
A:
h=12 m=50
